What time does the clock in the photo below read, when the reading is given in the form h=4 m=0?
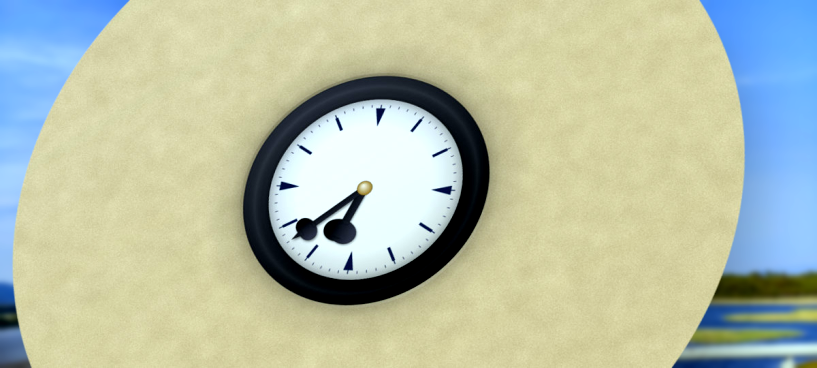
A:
h=6 m=38
